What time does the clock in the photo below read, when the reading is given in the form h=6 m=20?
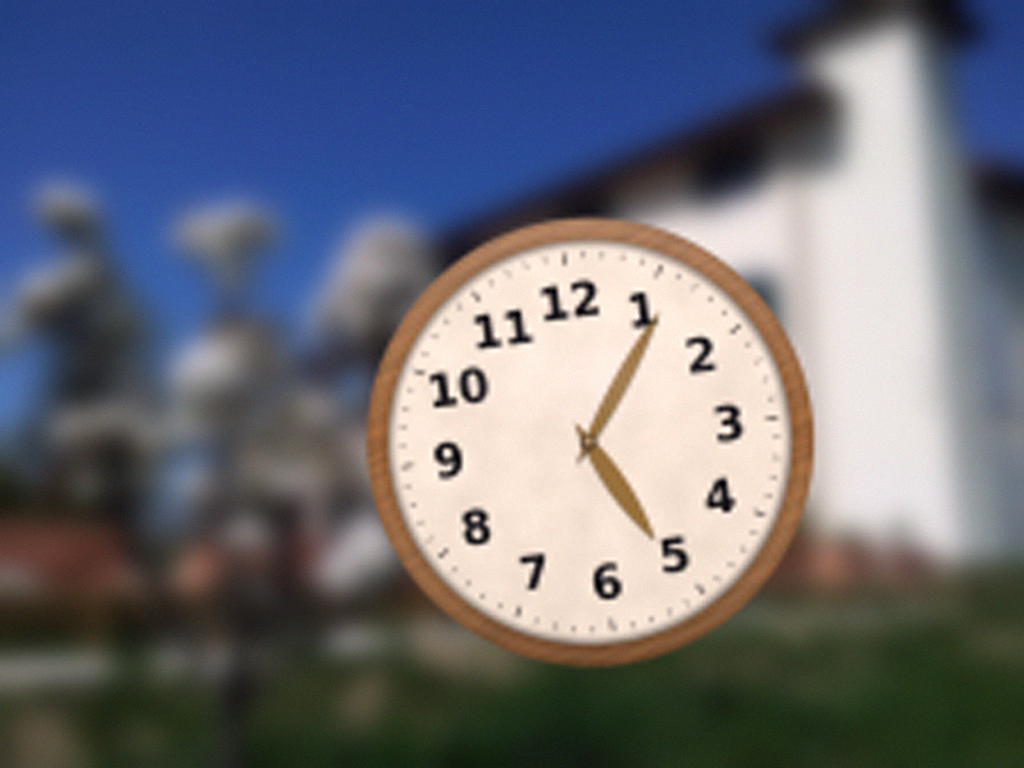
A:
h=5 m=6
